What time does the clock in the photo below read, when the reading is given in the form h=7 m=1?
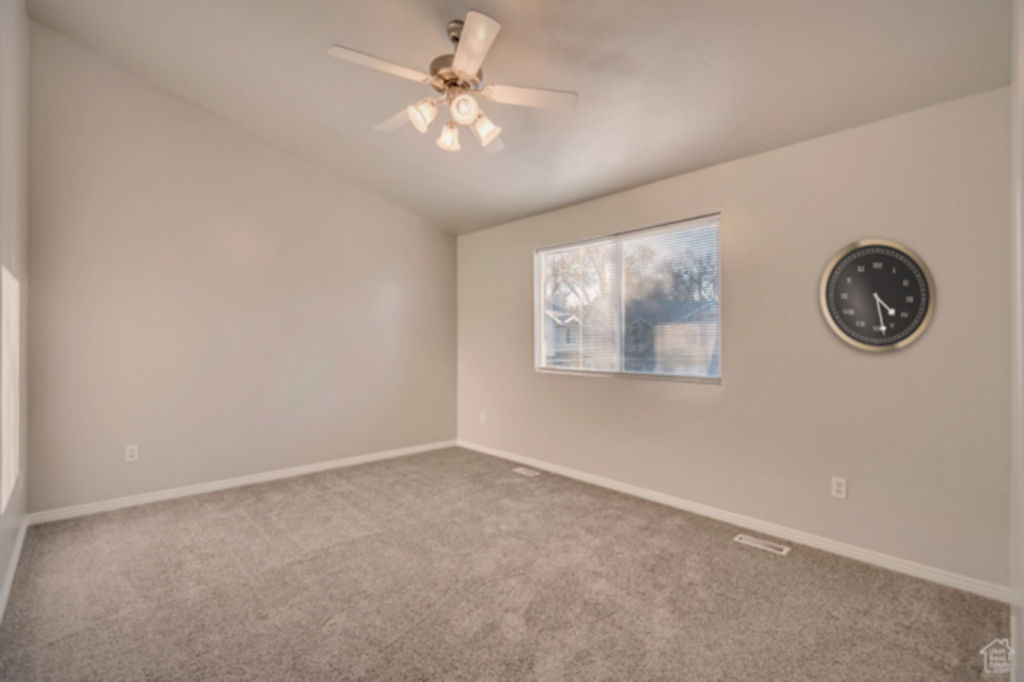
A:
h=4 m=28
